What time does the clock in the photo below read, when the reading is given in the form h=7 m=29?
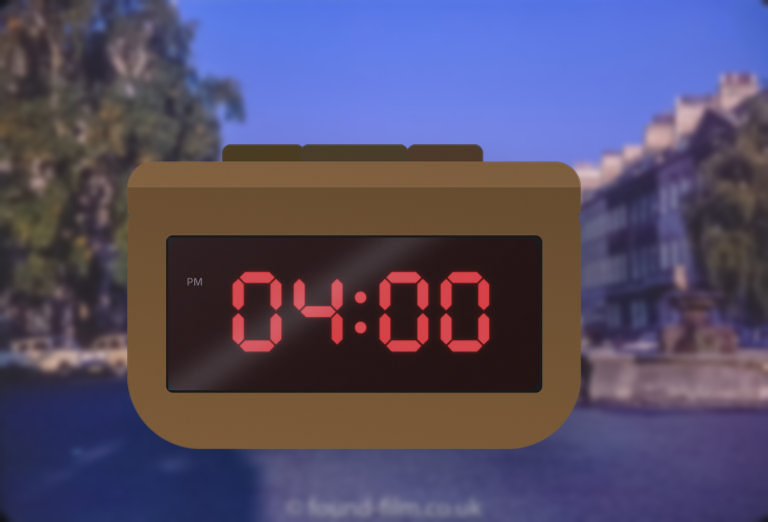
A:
h=4 m=0
